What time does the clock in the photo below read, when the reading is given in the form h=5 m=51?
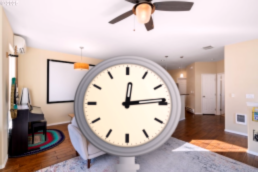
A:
h=12 m=14
